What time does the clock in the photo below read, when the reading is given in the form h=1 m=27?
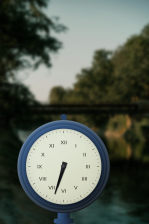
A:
h=6 m=33
